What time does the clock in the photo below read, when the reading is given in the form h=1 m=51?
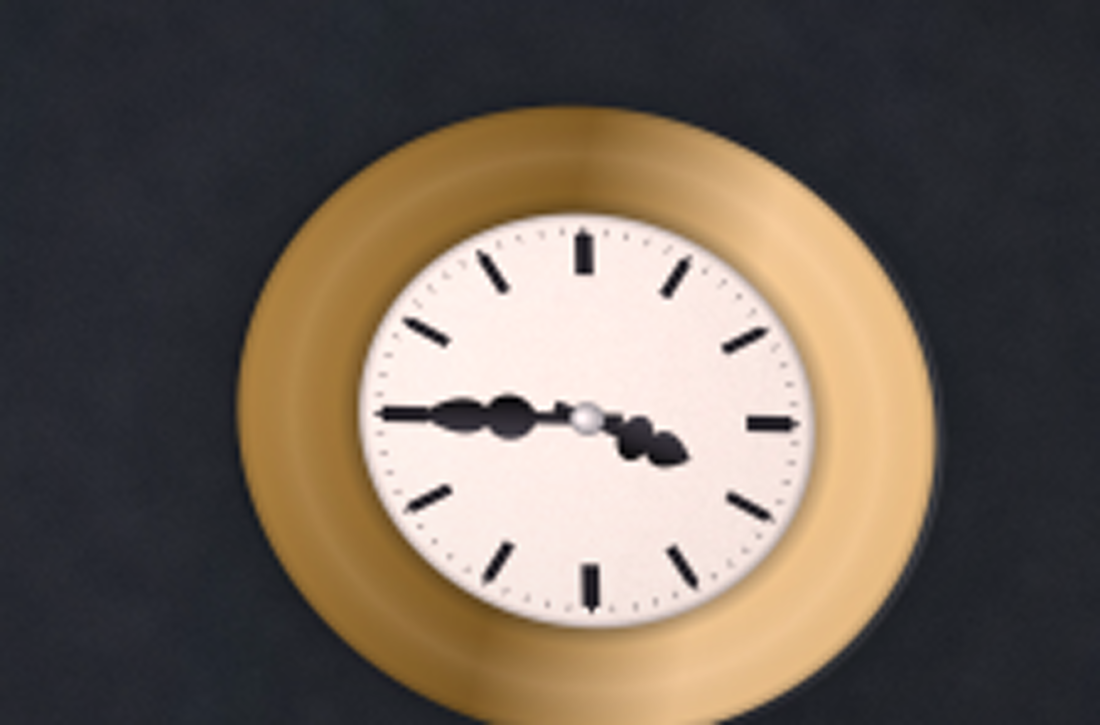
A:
h=3 m=45
